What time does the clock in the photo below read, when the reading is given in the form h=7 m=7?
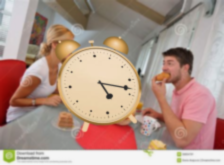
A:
h=5 m=18
